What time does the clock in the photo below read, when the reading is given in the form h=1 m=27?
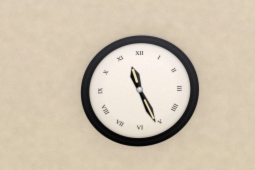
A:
h=11 m=26
